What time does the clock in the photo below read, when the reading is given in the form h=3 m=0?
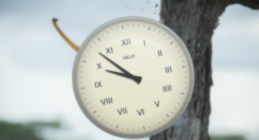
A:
h=9 m=53
